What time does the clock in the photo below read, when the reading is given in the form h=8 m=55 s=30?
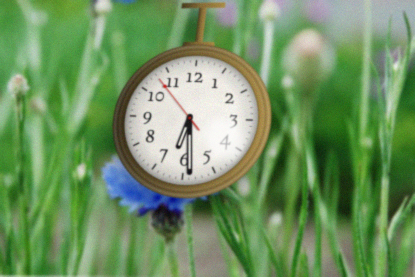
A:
h=6 m=28 s=53
